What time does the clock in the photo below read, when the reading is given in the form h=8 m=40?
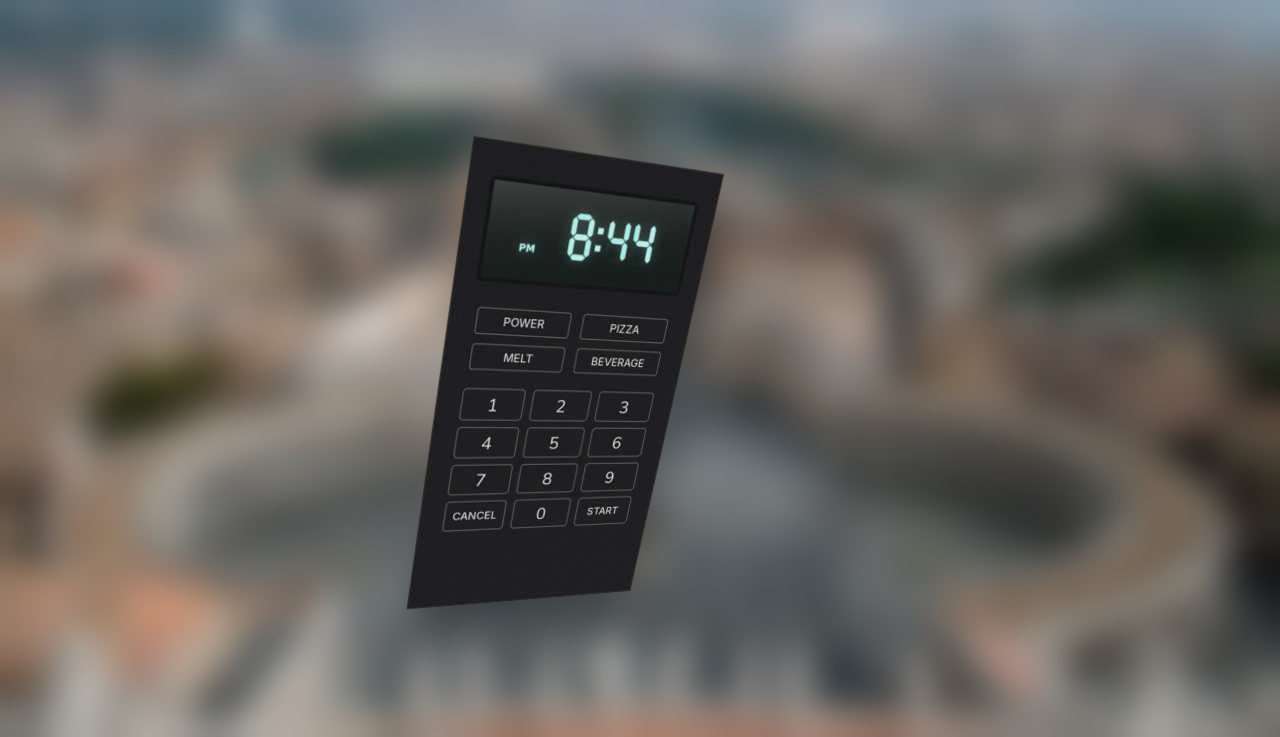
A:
h=8 m=44
